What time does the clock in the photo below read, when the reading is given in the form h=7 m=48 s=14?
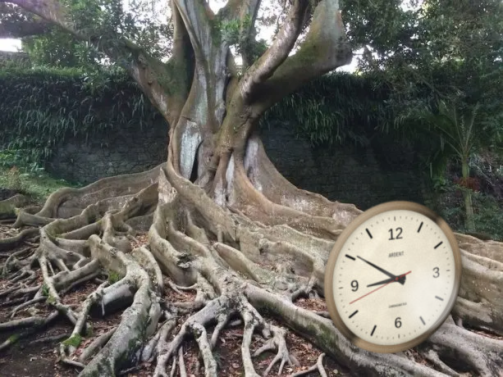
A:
h=8 m=50 s=42
